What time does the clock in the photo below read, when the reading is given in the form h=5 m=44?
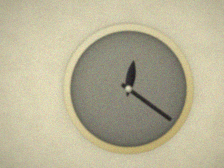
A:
h=12 m=21
